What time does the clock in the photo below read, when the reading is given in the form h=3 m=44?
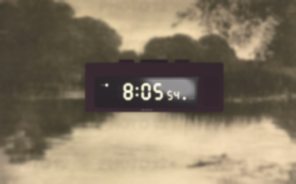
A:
h=8 m=5
